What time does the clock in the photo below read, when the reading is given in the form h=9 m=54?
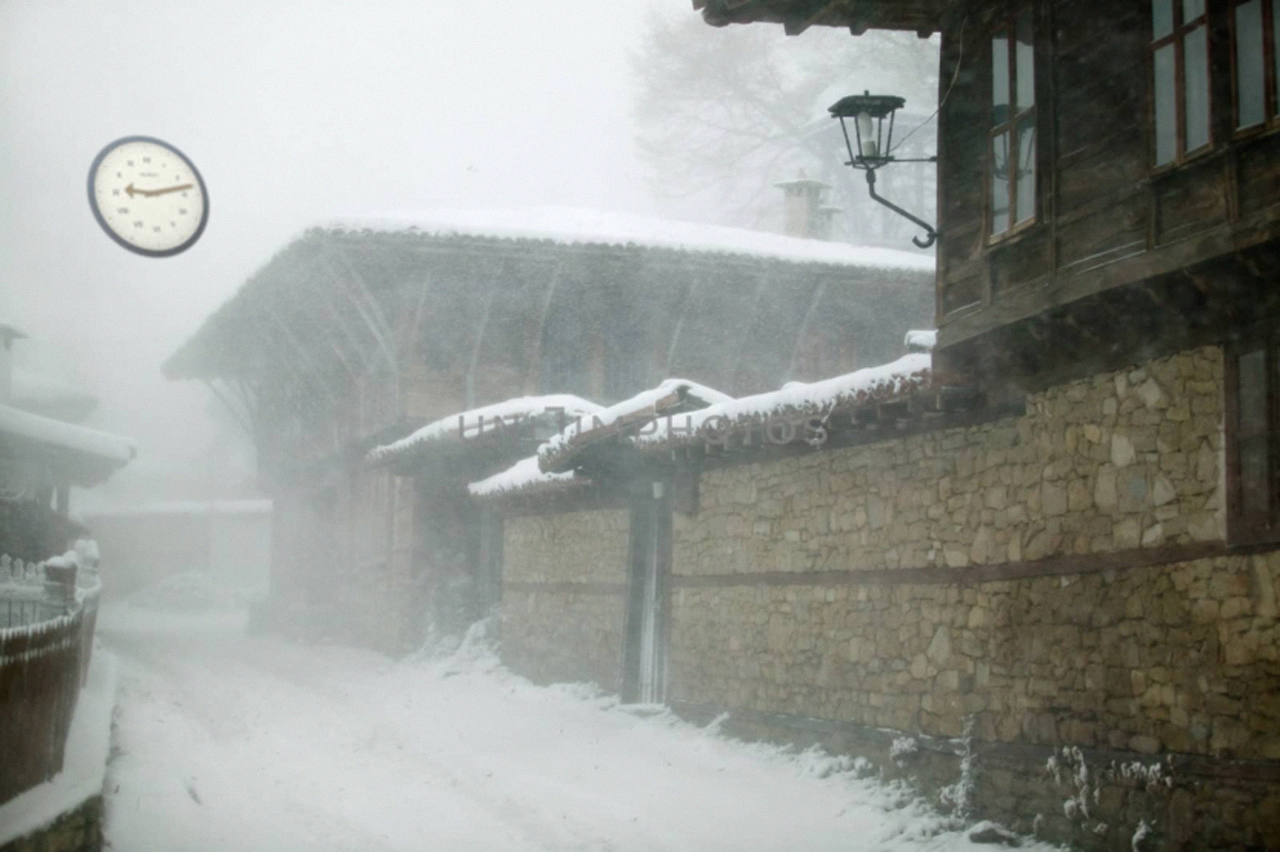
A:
h=9 m=13
